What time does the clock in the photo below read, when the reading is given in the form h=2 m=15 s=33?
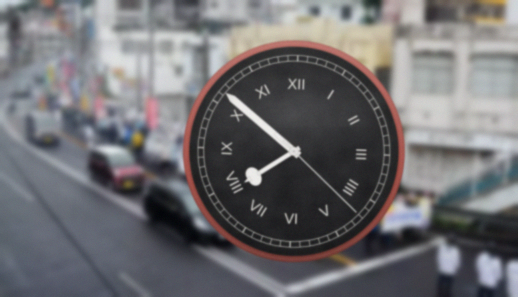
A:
h=7 m=51 s=22
